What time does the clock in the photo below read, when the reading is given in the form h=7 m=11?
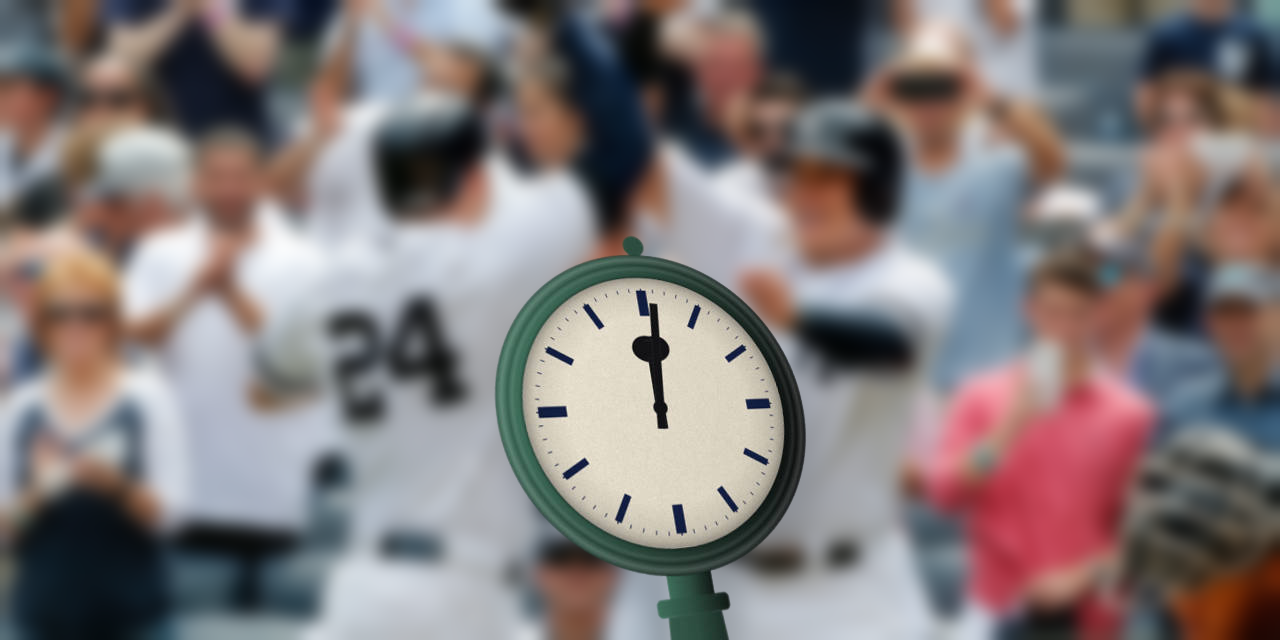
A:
h=12 m=1
